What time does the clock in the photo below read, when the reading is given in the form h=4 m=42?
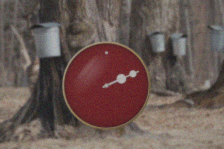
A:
h=2 m=11
